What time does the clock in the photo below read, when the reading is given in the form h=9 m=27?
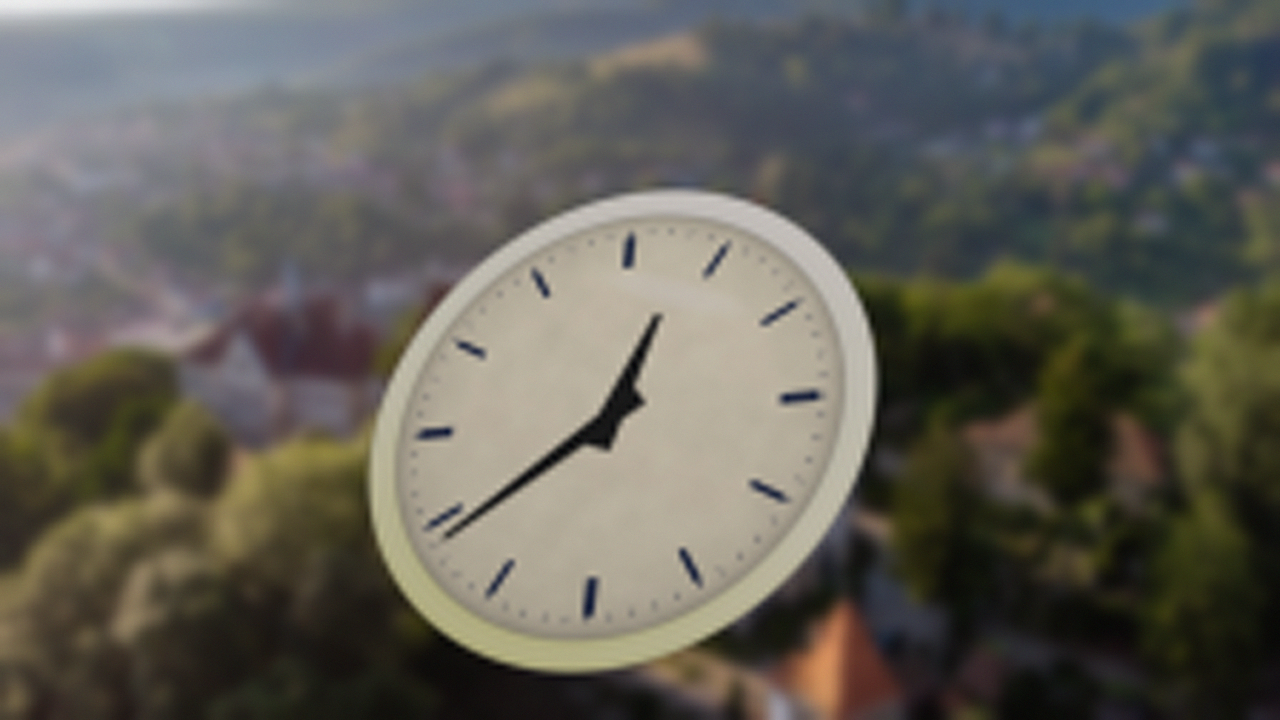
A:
h=12 m=39
